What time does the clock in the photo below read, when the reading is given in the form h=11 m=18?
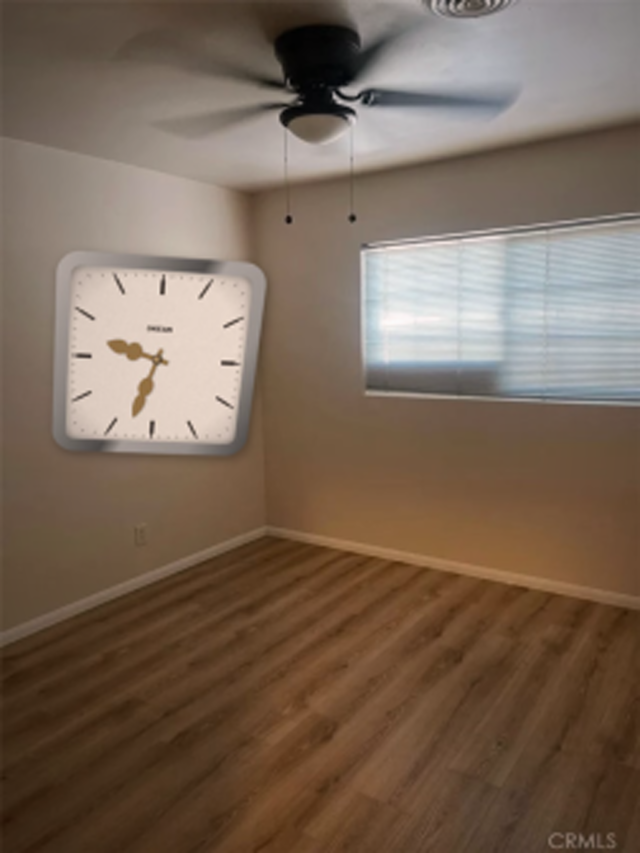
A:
h=9 m=33
